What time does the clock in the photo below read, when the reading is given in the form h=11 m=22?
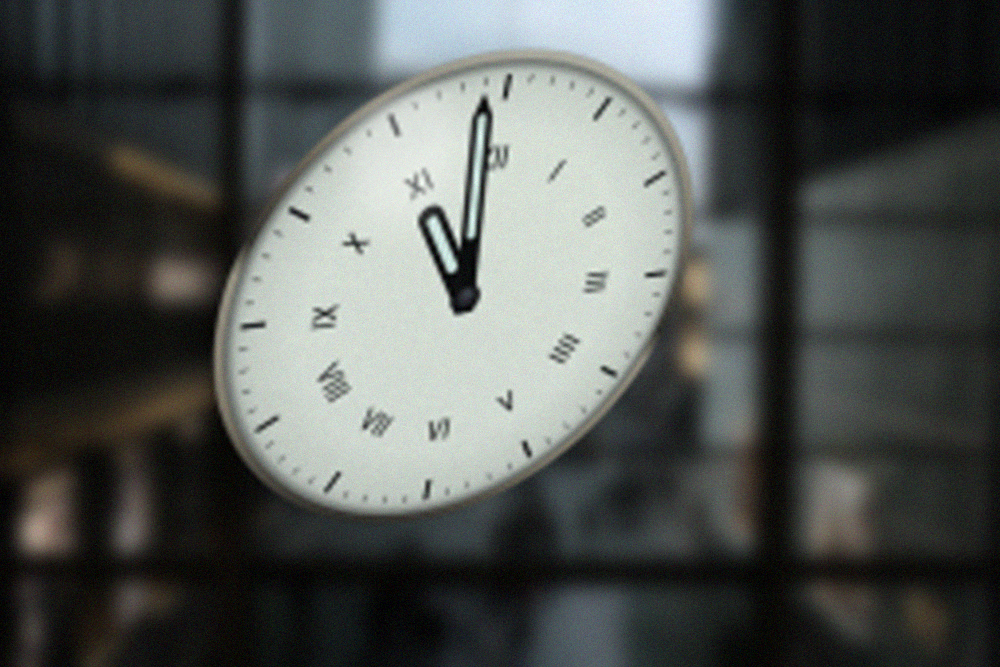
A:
h=10 m=59
